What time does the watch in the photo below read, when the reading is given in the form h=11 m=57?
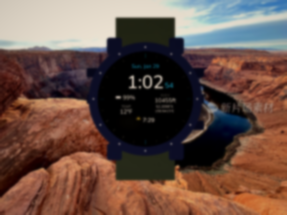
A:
h=1 m=2
